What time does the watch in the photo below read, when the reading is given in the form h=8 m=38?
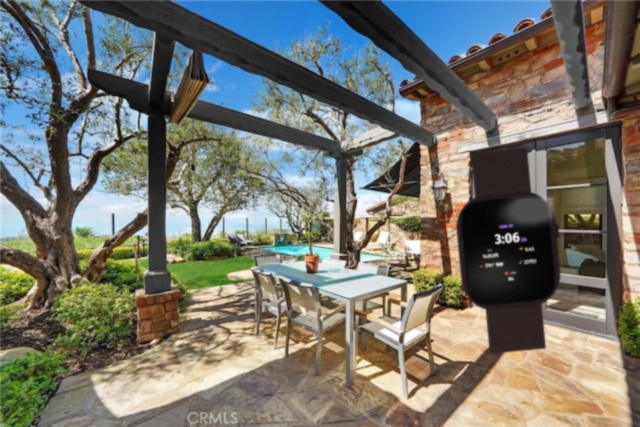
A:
h=3 m=6
